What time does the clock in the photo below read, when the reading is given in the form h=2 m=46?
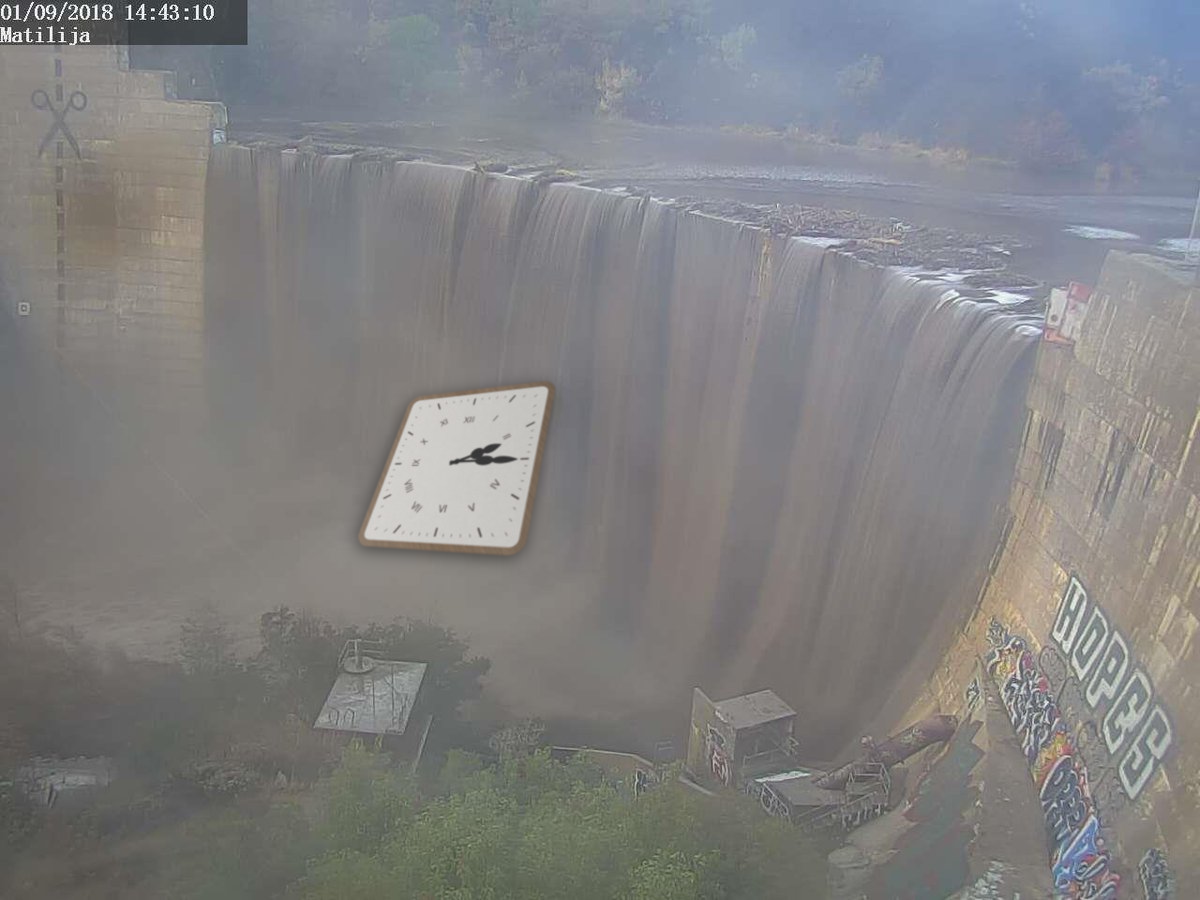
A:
h=2 m=15
